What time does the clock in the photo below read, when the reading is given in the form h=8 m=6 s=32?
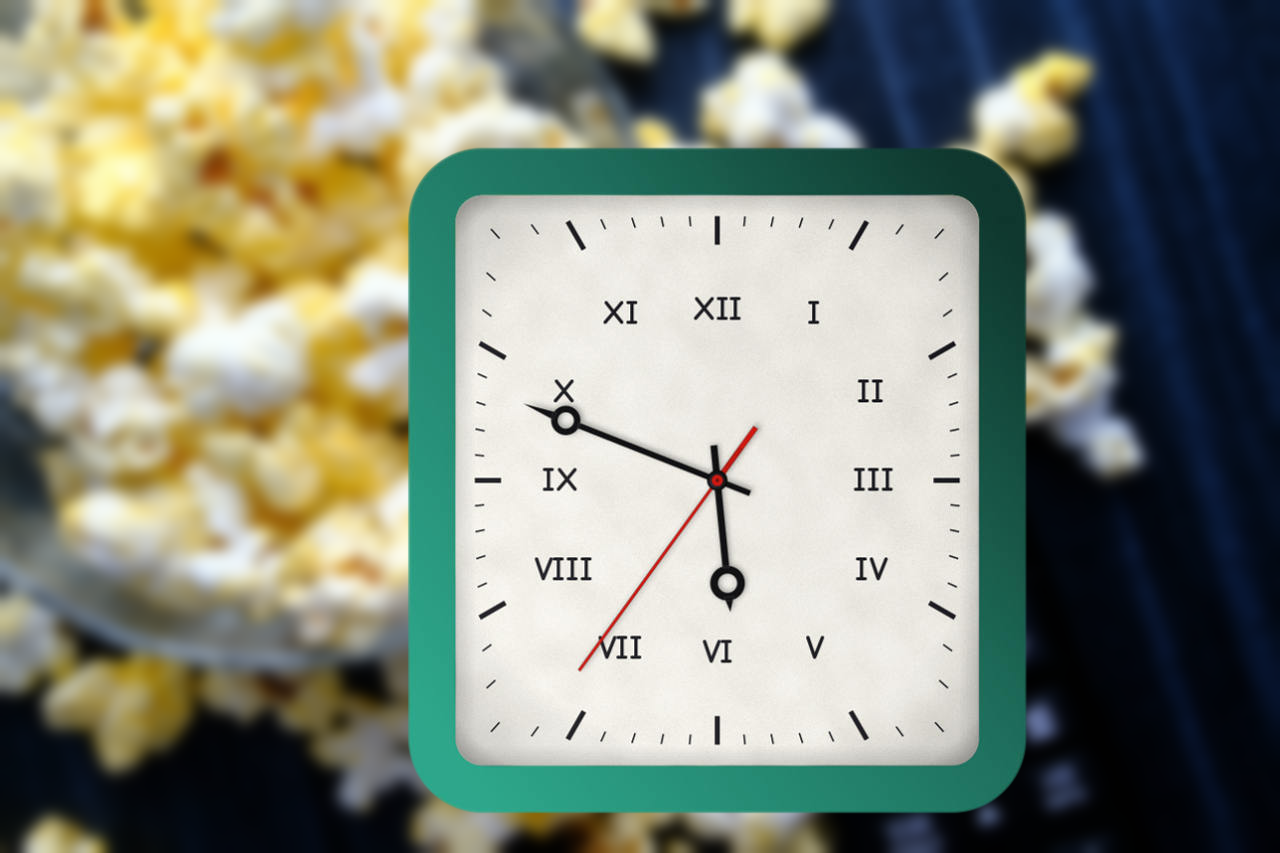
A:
h=5 m=48 s=36
